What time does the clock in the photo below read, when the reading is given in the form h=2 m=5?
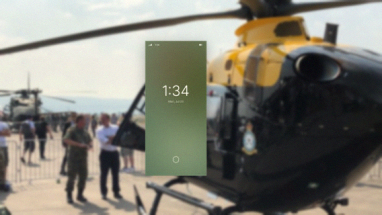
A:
h=1 m=34
